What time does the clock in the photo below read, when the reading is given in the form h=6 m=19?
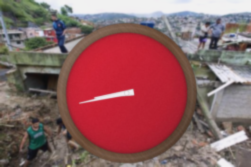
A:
h=8 m=43
